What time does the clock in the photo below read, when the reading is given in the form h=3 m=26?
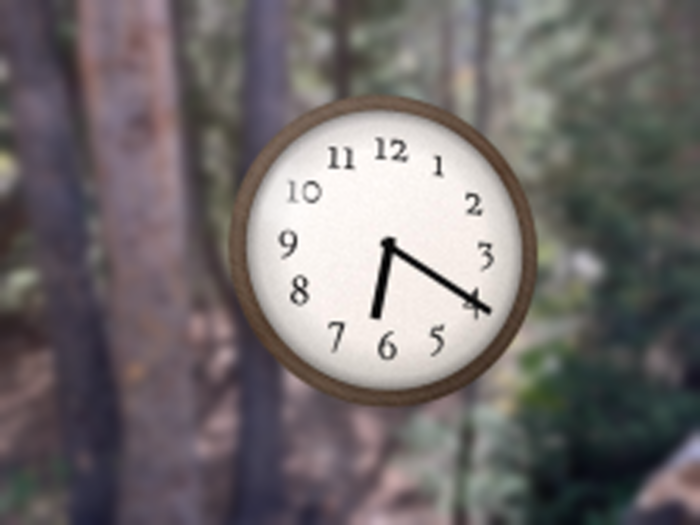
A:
h=6 m=20
